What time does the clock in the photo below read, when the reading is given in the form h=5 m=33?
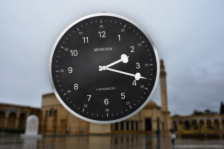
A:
h=2 m=18
